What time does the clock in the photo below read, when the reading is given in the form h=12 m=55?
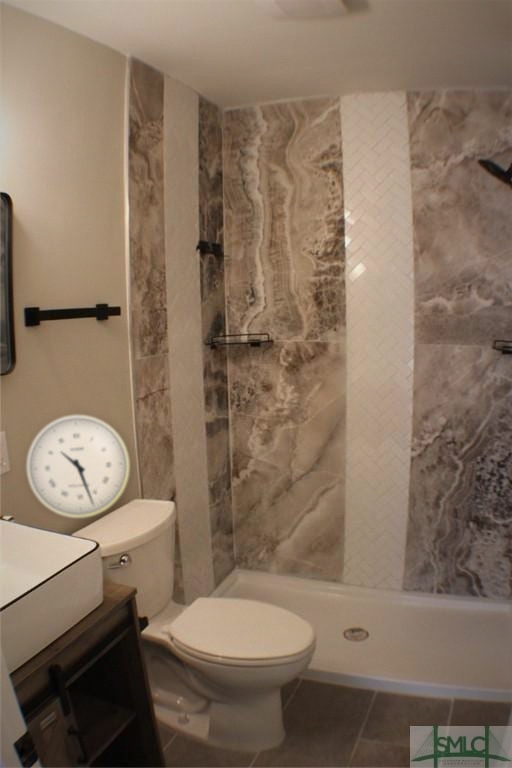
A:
h=10 m=27
